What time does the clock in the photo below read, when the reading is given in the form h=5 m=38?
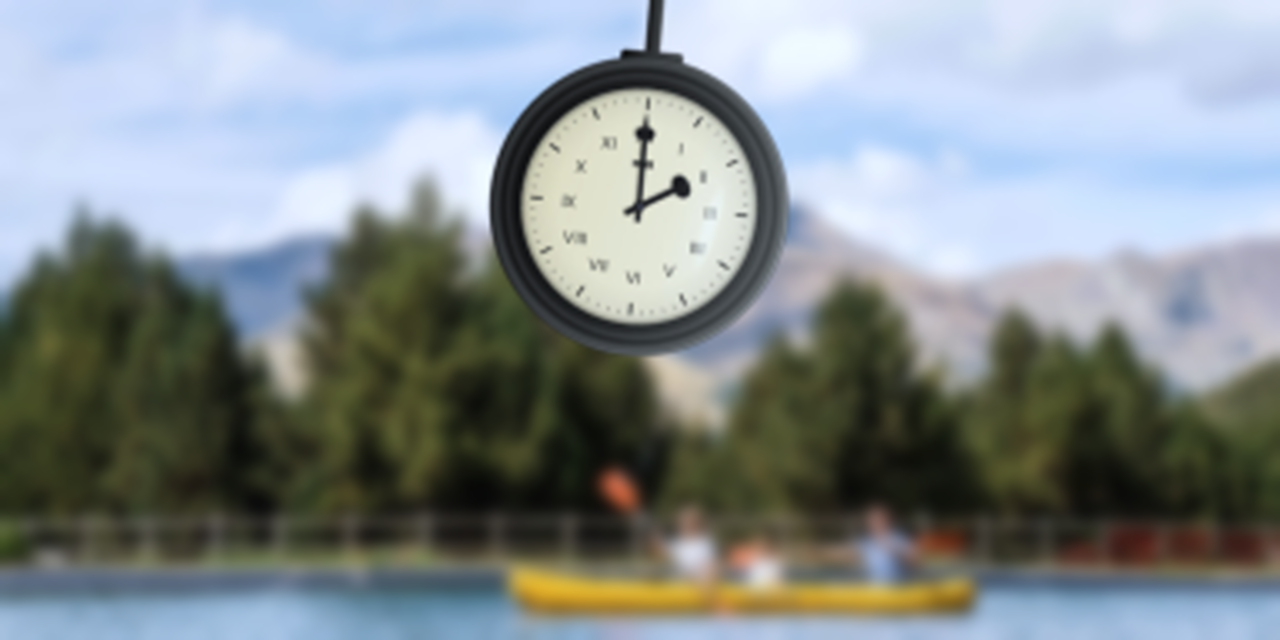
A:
h=2 m=0
